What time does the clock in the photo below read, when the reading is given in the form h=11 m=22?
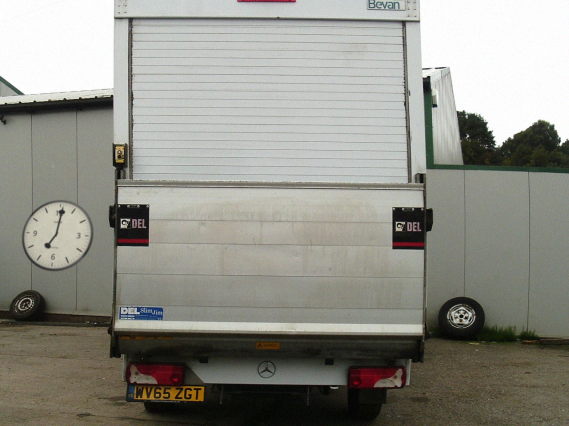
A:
h=7 m=1
